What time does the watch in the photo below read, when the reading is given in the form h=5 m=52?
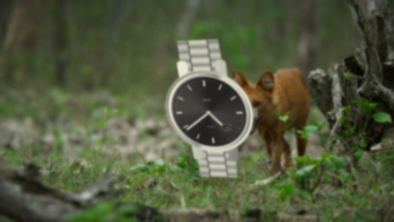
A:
h=4 m=39
